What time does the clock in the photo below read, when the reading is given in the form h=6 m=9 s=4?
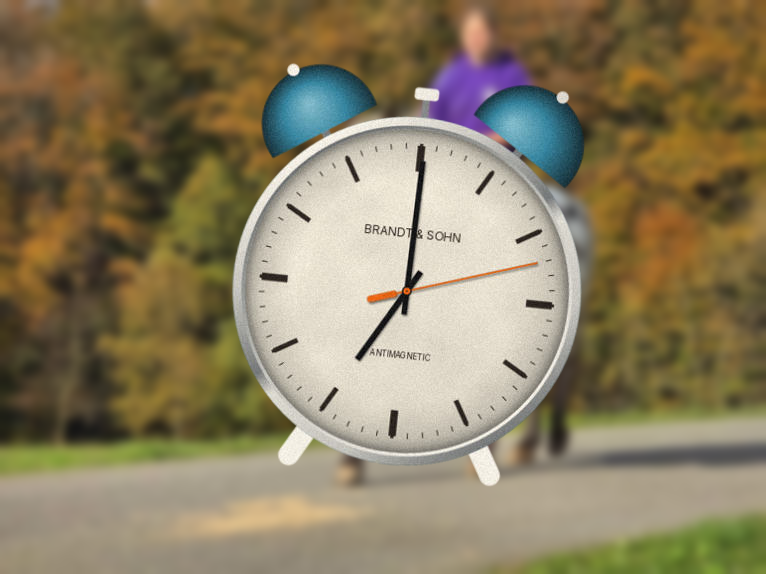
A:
h=7 m=0 s=12
